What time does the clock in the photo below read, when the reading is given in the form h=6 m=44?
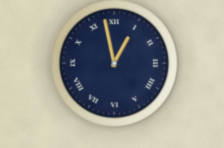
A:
h=12 m=58
